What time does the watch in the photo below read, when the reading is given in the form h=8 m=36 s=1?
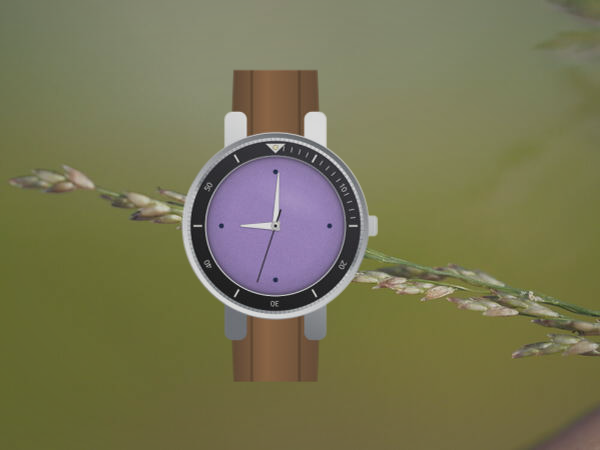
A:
h=9 m=0 s=33
